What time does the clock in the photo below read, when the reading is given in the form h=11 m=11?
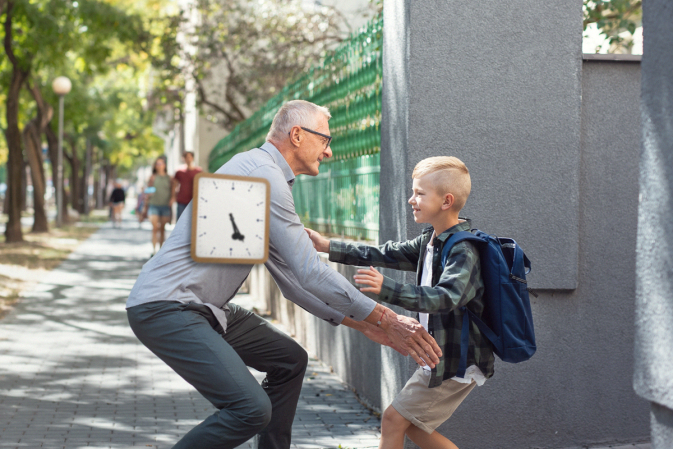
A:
h=5 m=25
